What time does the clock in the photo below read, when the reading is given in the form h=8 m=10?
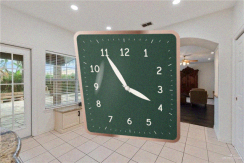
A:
h=3 m=55
